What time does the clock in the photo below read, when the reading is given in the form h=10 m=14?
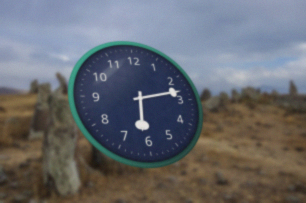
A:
h=6 m=13
